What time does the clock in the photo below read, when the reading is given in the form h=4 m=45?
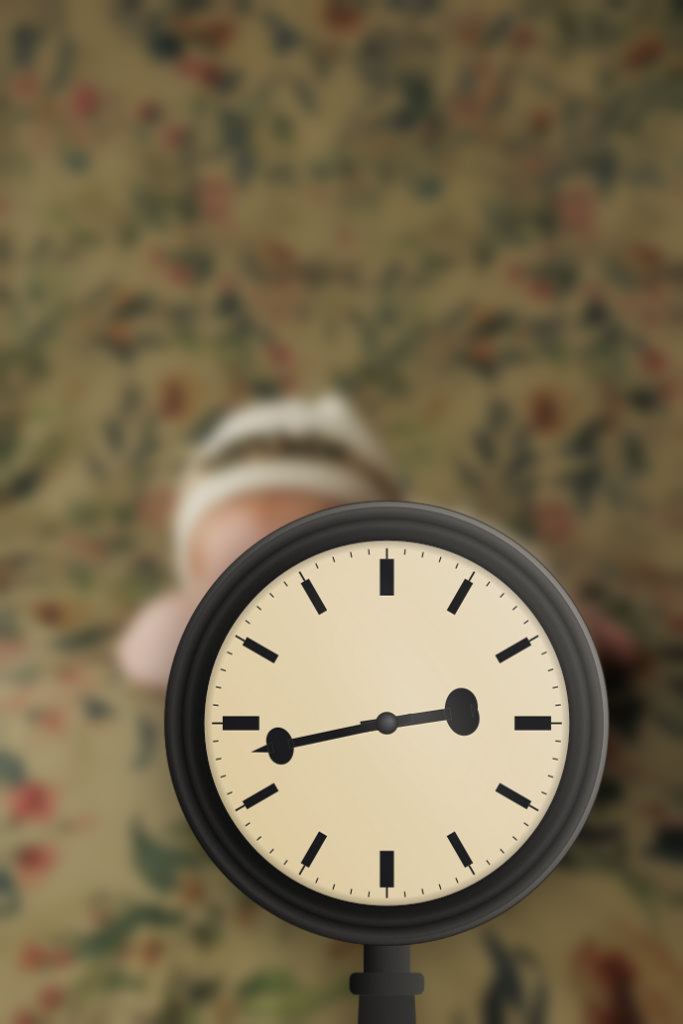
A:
h=2 m=43
